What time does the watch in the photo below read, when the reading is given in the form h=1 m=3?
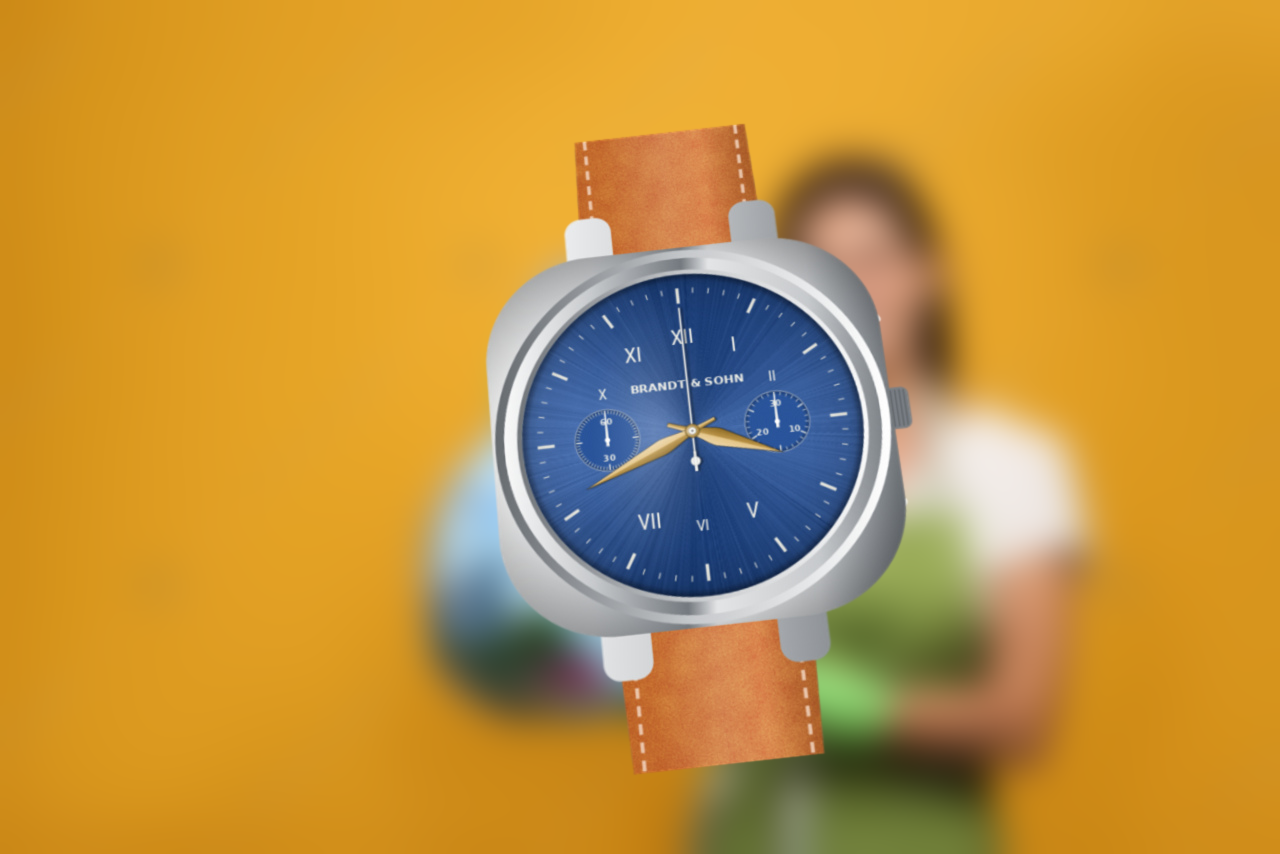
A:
h=3 m=41
